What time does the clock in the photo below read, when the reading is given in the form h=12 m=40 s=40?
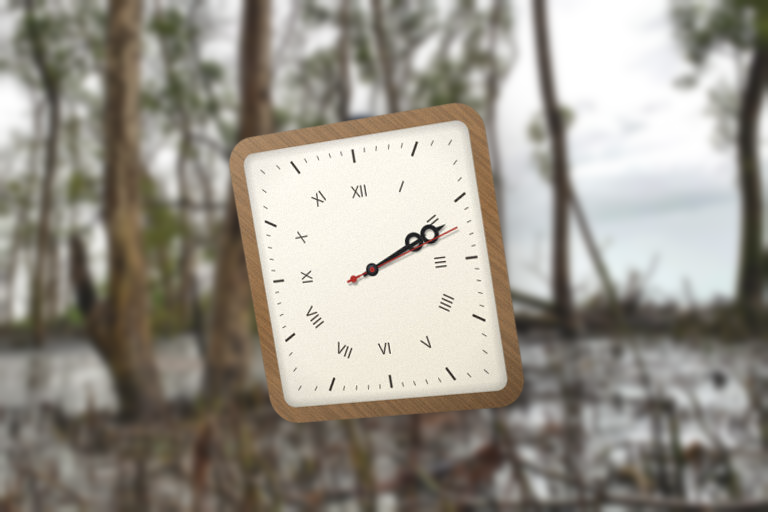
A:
h=2 m=11 s=12
